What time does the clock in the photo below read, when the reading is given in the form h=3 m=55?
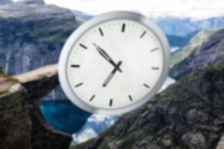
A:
h=6 m=52
